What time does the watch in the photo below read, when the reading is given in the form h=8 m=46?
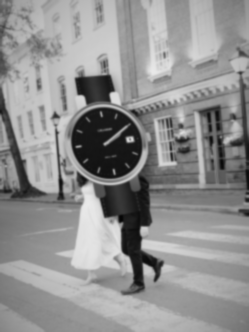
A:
h=2 m=10
